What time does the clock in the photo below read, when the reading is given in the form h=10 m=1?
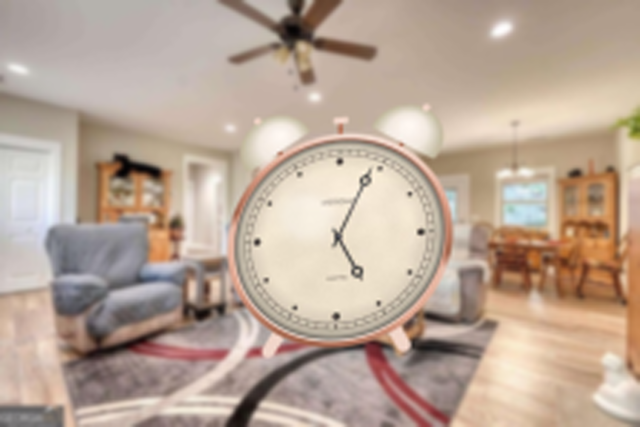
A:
h=5 m=4
